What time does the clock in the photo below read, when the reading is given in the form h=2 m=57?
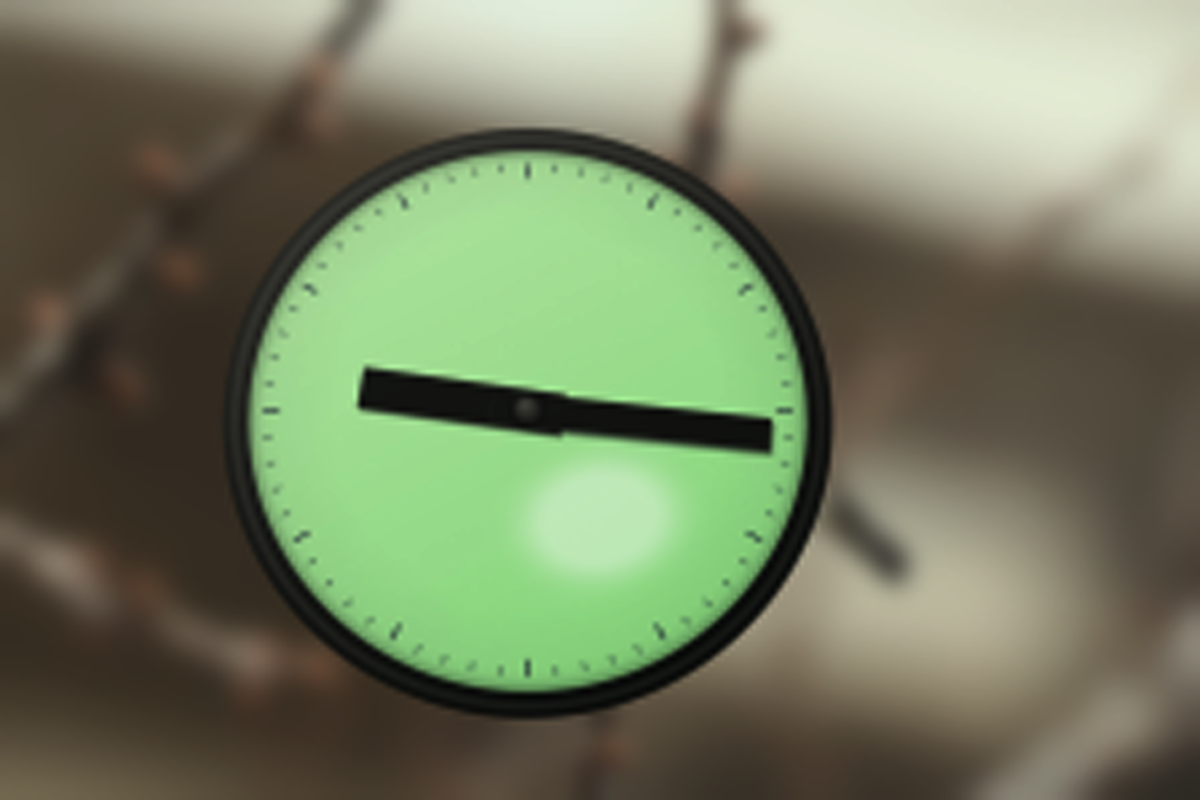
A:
h=9 m=16
